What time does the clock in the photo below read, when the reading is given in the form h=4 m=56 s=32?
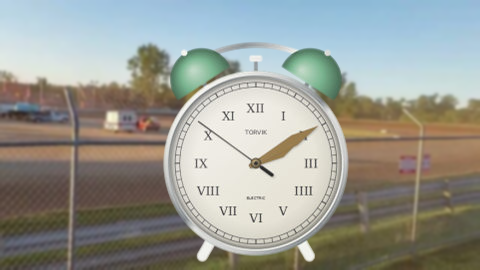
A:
h=2 m=9 s=51
